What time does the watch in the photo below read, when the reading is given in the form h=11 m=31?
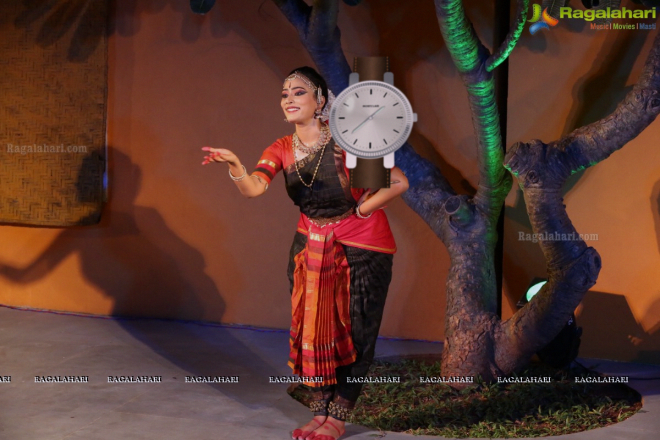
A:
h=1 m=38
